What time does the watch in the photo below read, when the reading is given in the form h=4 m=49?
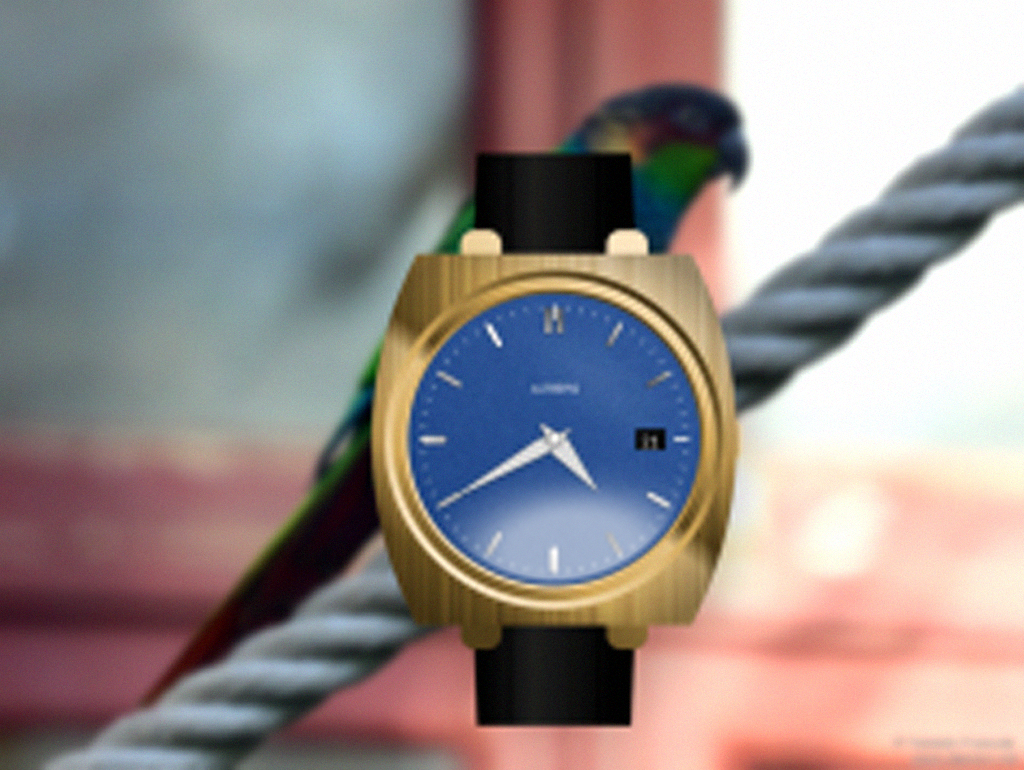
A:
h=4 m=40
